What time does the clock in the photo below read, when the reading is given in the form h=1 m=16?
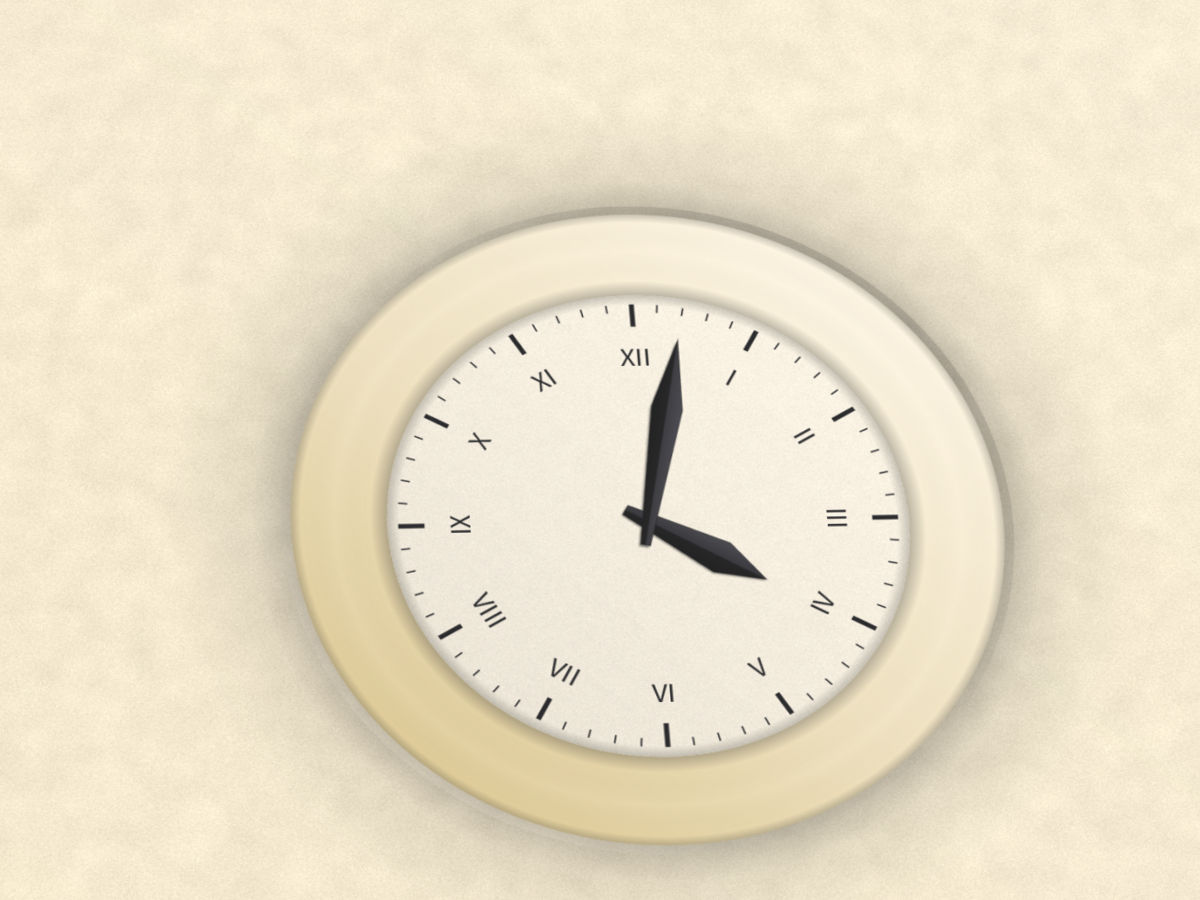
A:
h=4 m=2
